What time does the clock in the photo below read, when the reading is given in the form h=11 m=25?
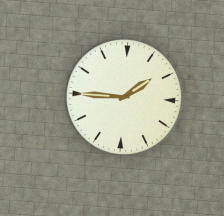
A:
h=1 m=45
